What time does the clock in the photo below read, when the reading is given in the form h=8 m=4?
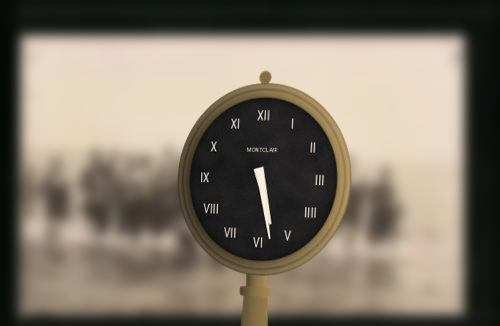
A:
h=5 m=28
